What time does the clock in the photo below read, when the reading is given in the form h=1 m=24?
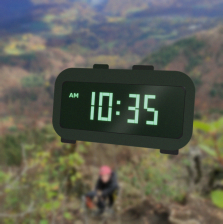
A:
h=10 m=35
